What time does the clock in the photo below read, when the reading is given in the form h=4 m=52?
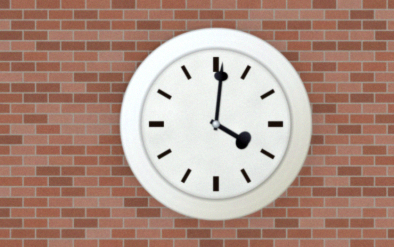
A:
h=4 m=1
